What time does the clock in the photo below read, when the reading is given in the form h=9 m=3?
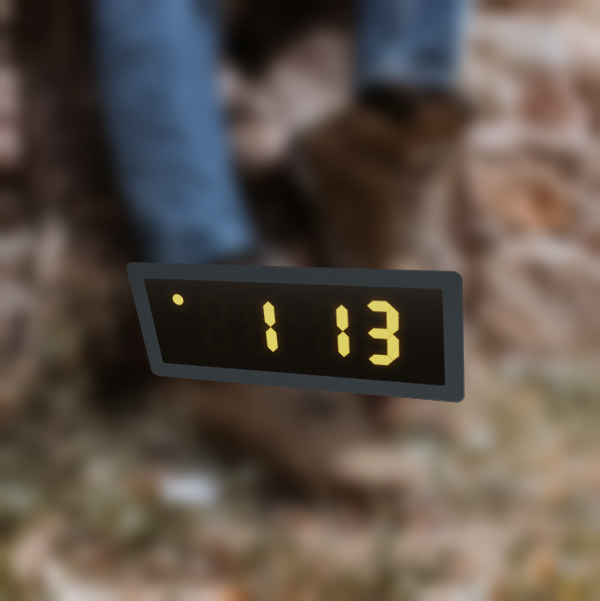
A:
h=1 m=13
